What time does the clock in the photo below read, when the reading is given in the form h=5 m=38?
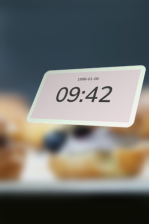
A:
h=9 m=42
